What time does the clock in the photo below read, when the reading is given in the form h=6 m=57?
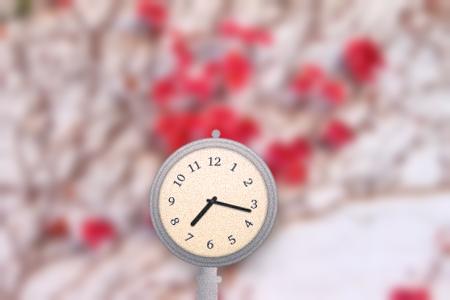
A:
h=7 m=17
